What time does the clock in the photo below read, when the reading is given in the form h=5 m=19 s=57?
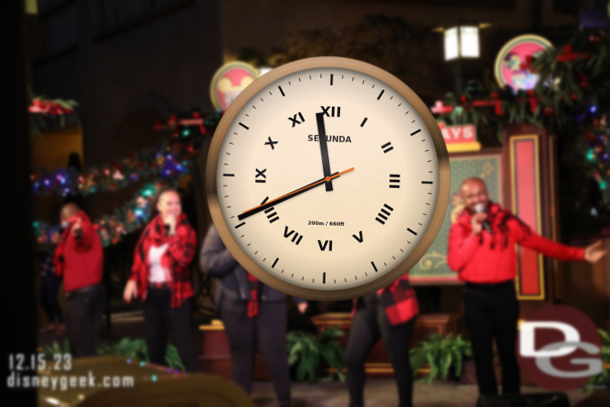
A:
h=11 m=40 s=41
